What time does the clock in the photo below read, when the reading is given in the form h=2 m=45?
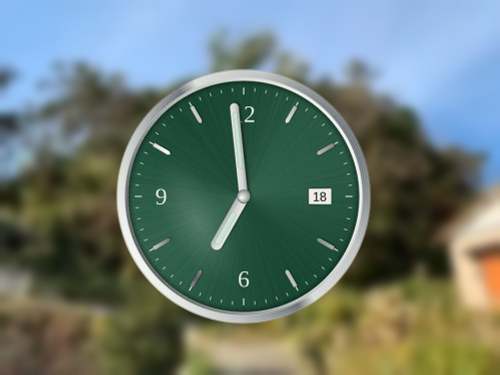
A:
h=6 m=59
